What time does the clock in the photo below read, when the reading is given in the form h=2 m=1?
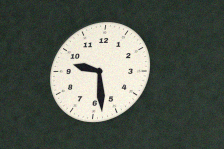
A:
h=9 m=28
